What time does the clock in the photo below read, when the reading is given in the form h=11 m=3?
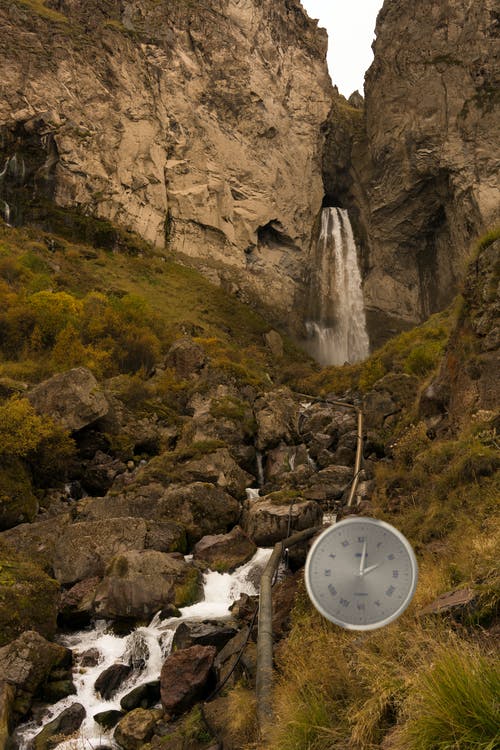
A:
h=2 m=1
